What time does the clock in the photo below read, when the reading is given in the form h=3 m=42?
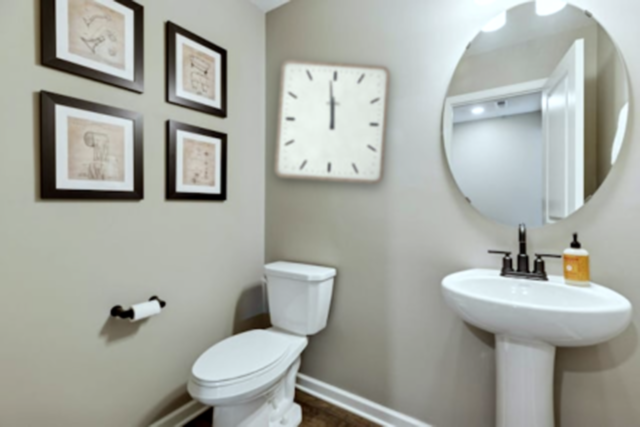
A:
h=11 m=59
